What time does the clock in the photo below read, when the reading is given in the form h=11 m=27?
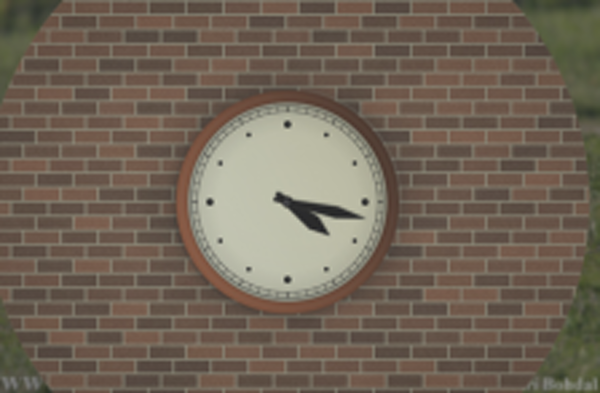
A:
h=4 m=17
